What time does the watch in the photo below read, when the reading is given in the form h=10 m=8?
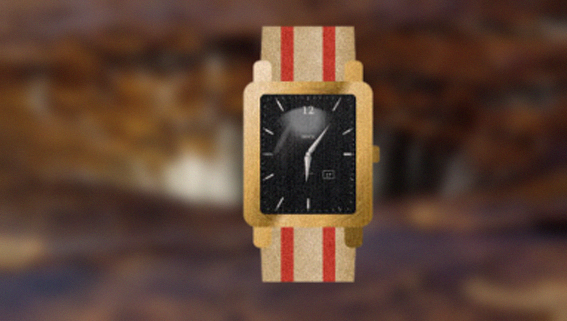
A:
h=6 m=6
